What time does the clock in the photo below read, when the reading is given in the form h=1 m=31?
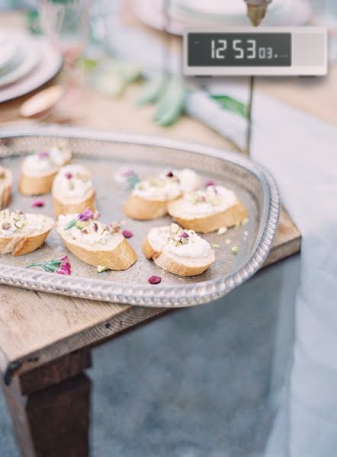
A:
h=12 m=53
